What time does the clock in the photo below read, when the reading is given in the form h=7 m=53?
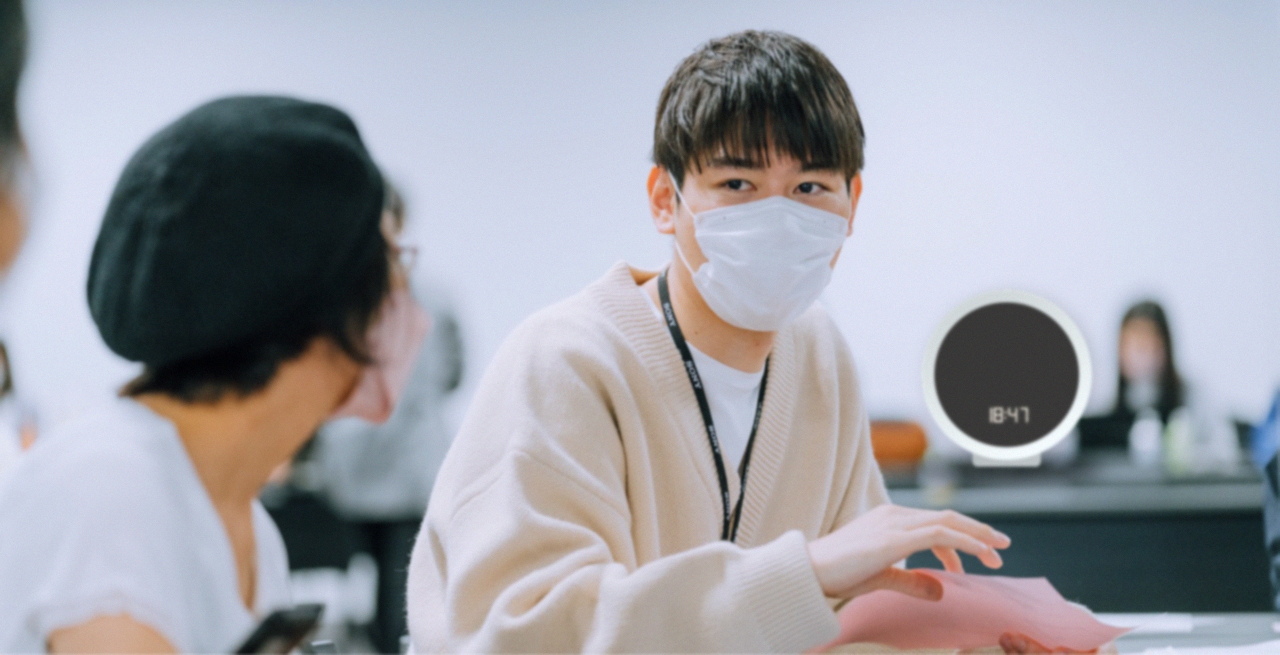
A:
h=18 m=47
